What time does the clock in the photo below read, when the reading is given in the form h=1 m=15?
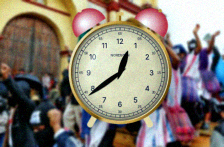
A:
h=12 m=39
